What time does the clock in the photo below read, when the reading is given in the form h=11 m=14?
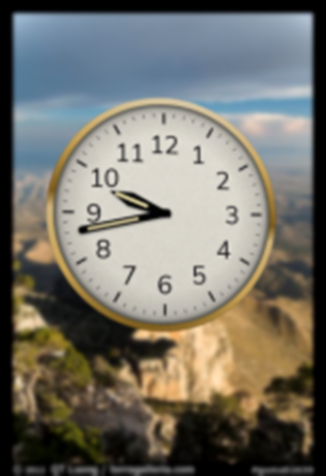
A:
h=9 m=43
